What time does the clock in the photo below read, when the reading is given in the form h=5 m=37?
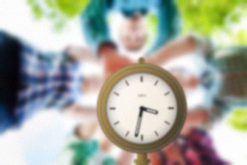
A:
h=3 m=32
